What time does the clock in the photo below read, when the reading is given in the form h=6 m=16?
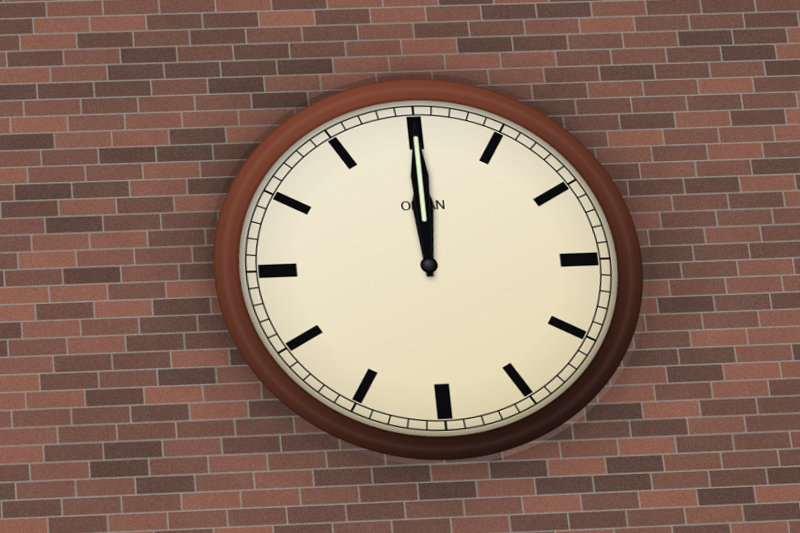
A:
h=12 m=0
